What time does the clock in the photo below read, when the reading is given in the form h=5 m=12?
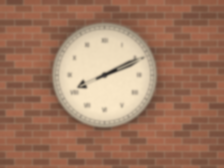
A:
h=8 m=11
